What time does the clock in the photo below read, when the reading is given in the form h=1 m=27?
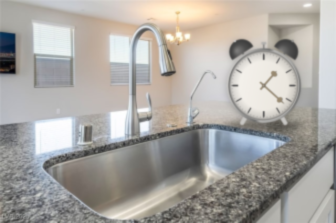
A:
h=1 m=22
